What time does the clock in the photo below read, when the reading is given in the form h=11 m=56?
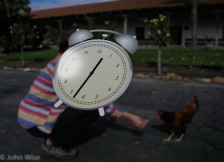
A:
h=12 m=33
